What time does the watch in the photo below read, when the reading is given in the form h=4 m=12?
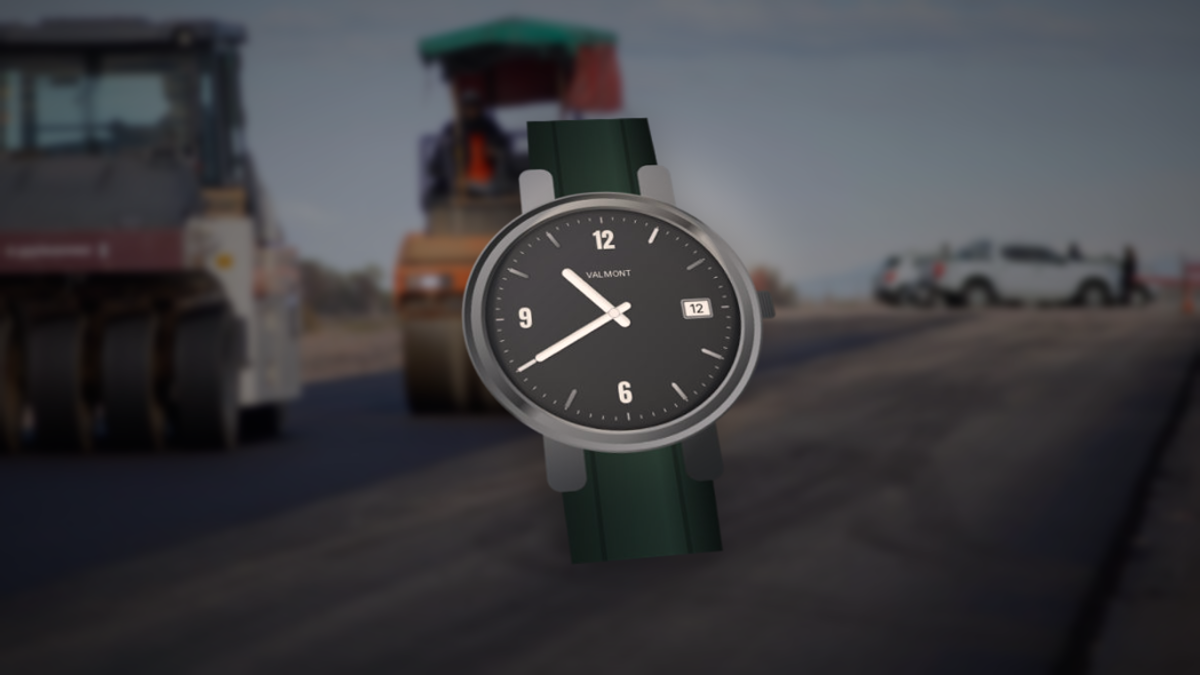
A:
h=10 m=40
